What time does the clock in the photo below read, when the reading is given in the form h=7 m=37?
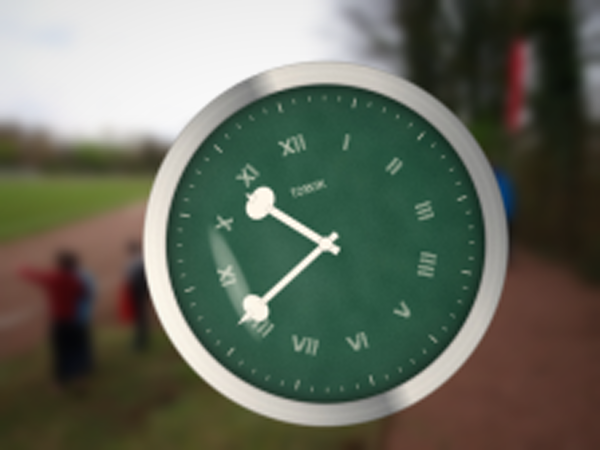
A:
h=10 m=41
